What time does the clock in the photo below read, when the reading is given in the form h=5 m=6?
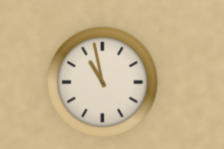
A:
h=10 m=58
